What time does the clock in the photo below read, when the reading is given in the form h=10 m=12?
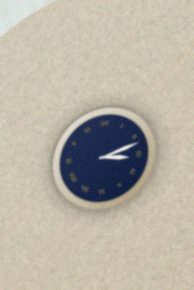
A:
h=3 m=12
